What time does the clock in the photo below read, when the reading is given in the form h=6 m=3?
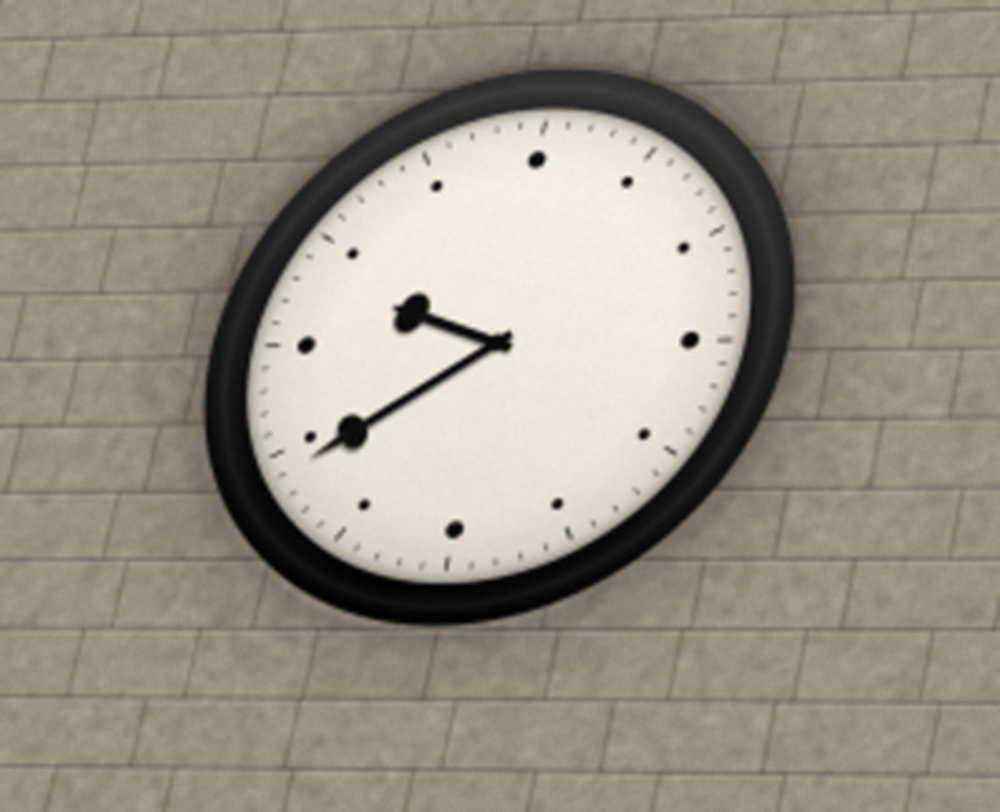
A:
h=9 m=39
